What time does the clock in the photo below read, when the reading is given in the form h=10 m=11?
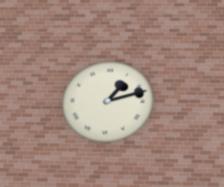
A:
h=1 m=12
